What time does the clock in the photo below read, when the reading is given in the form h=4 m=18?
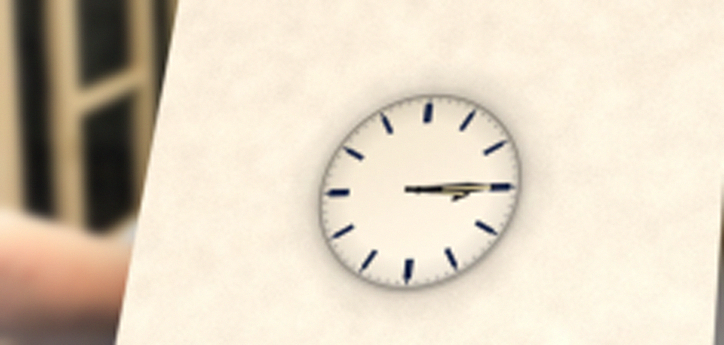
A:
h=3 m=15
